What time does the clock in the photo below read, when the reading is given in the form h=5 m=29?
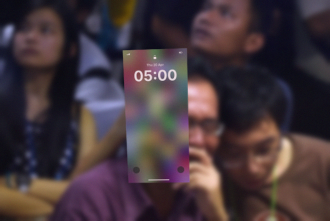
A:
h=5 m=0
